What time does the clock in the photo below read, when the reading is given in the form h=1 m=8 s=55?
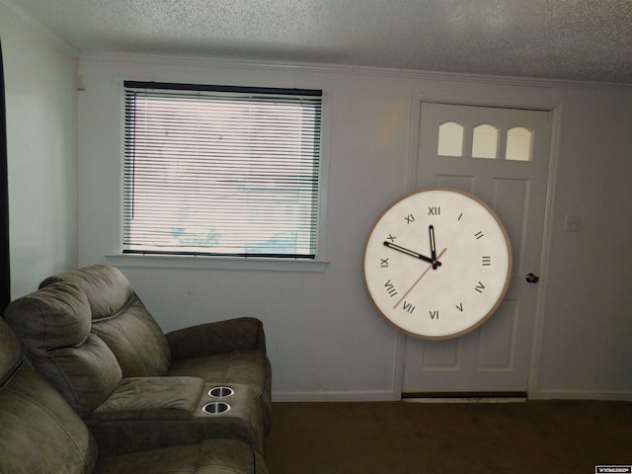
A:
h=11 m=48 s=37
